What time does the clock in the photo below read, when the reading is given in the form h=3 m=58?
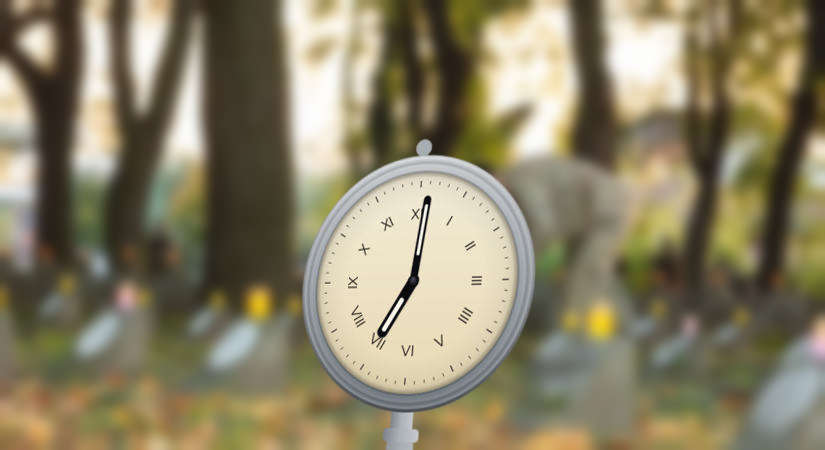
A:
h=7 m=1
